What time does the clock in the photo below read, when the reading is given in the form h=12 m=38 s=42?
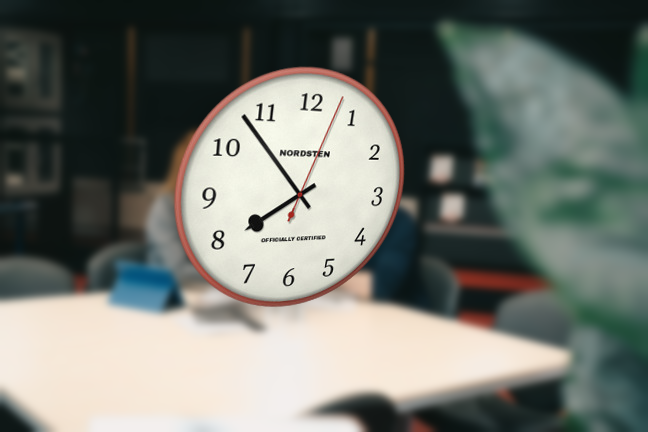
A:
h=7 m=53 s=3
